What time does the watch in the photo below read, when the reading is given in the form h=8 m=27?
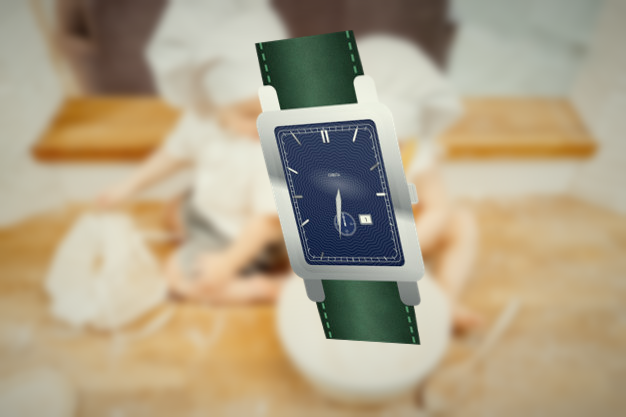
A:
h=6 m=32
